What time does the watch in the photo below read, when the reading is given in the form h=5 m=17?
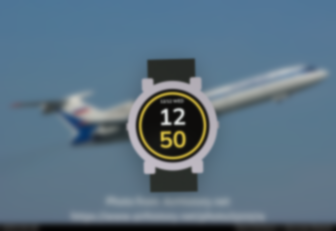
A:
h=12 m=50
